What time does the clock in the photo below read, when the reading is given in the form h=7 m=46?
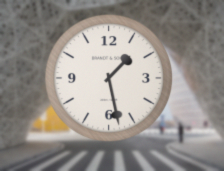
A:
h=1 m=28
